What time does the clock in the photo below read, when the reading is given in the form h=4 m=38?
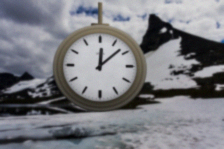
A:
h=12 m=8
